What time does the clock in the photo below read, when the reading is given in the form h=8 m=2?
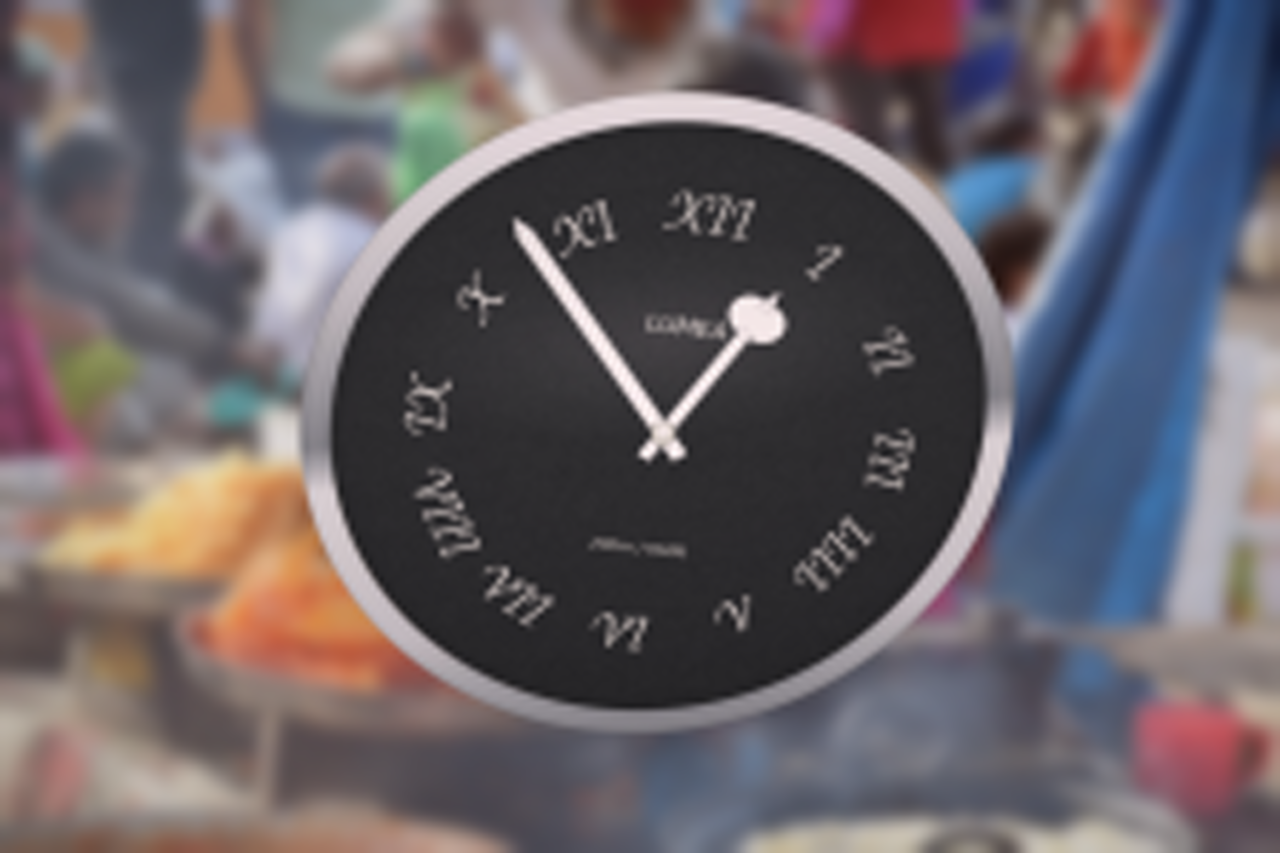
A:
h=12 m=53
